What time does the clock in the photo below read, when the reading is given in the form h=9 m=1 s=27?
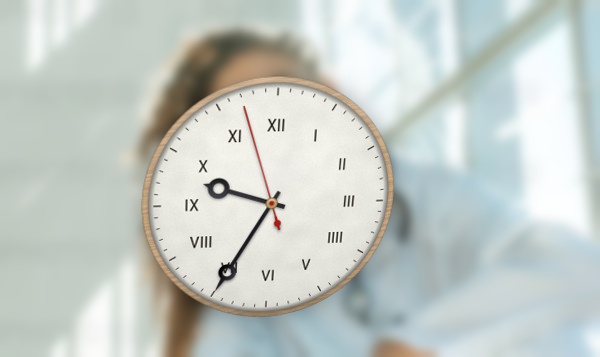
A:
h=9 m=34 s=57
